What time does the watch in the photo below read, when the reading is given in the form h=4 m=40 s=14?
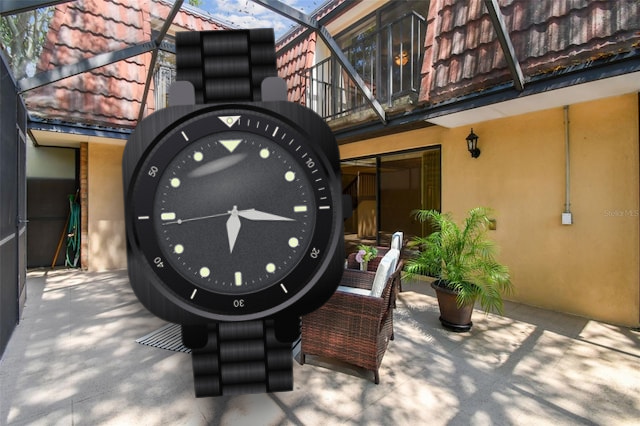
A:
h=6 m=16 s=44
